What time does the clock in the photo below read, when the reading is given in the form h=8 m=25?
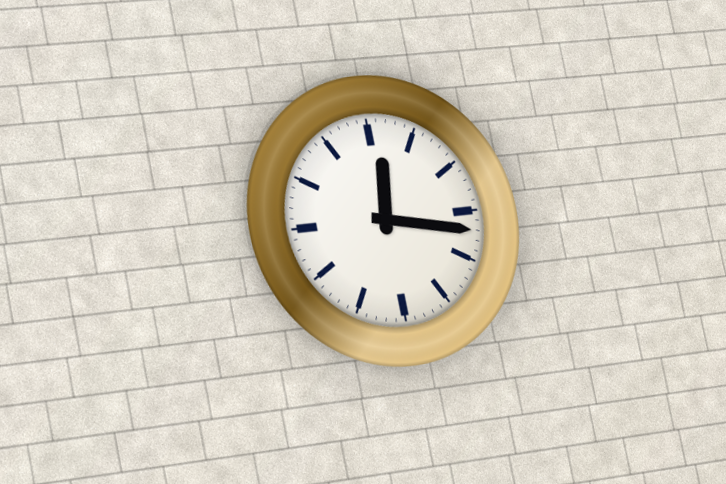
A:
h=12 m=17
